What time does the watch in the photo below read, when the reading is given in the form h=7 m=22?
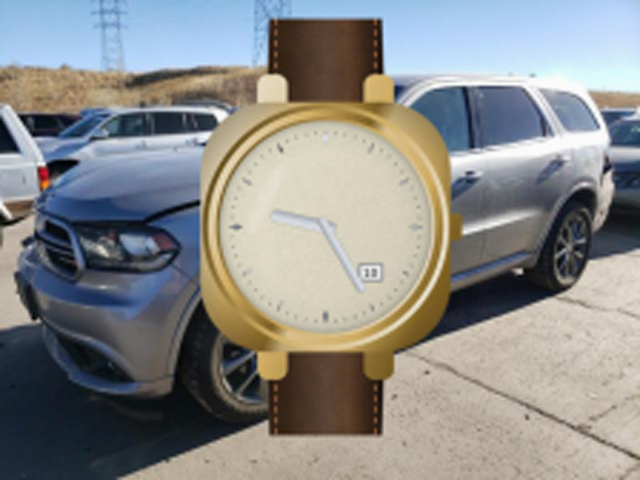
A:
h=9 m=25
